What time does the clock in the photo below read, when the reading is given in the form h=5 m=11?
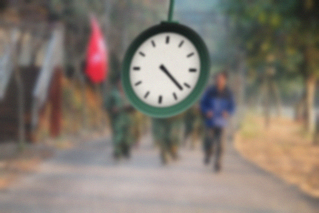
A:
h=4 m=22
